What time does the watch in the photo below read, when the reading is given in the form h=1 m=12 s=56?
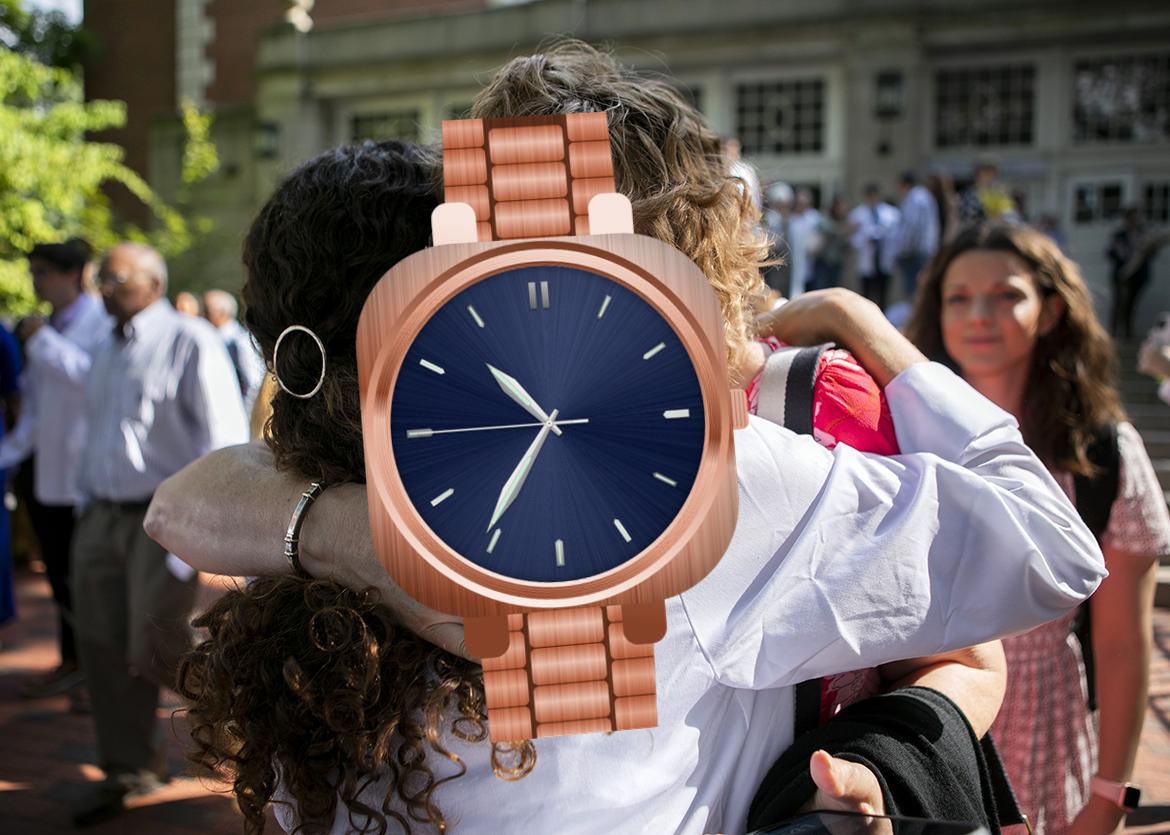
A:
h=10 m=35 s=45
